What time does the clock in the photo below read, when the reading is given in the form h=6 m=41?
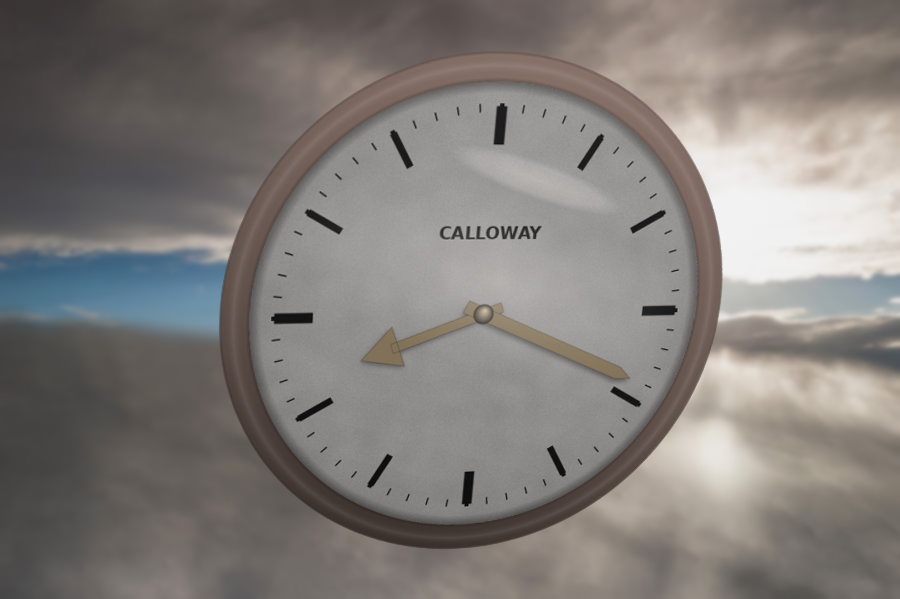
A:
h=8 m=19
